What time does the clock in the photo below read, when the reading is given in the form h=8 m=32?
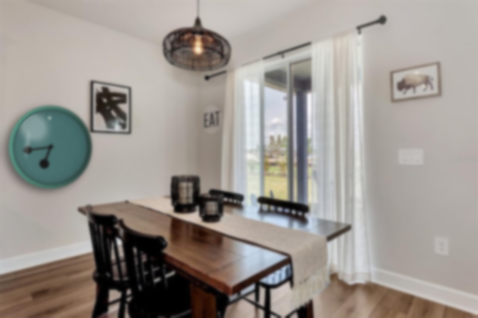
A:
h=6 m=44
